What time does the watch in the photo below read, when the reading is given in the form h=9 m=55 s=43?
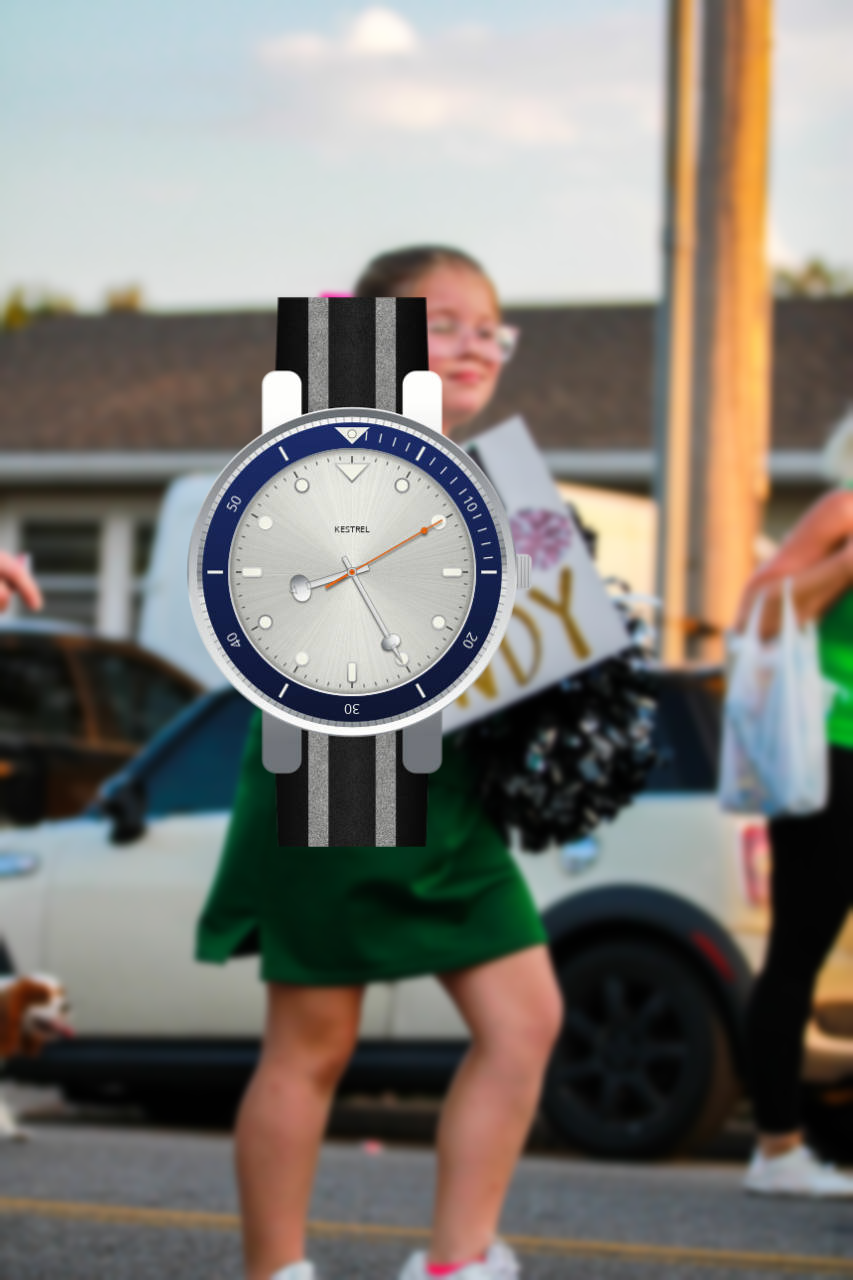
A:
h=8 m=25 s=10
